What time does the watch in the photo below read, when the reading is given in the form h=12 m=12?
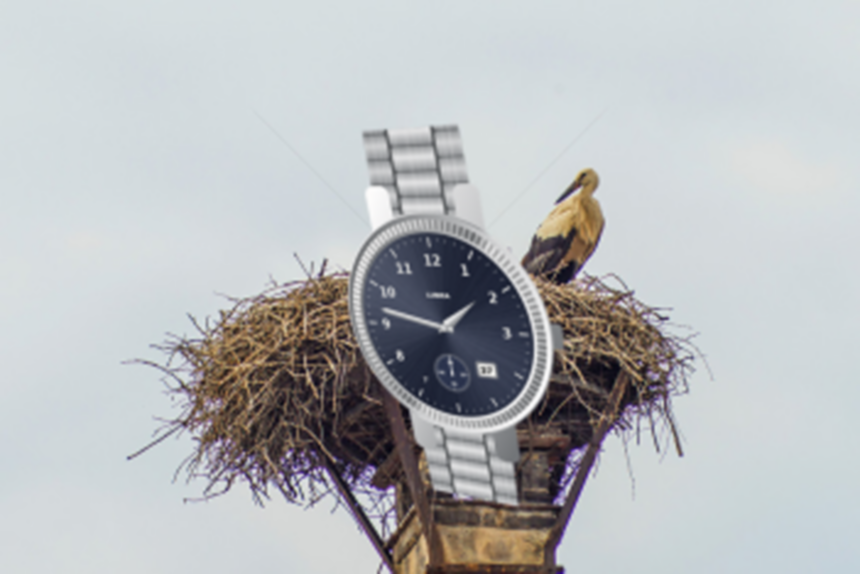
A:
h=1 m=47
